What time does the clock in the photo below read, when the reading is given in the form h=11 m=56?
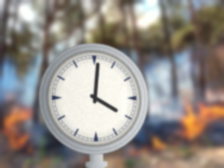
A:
h=4 m=1
